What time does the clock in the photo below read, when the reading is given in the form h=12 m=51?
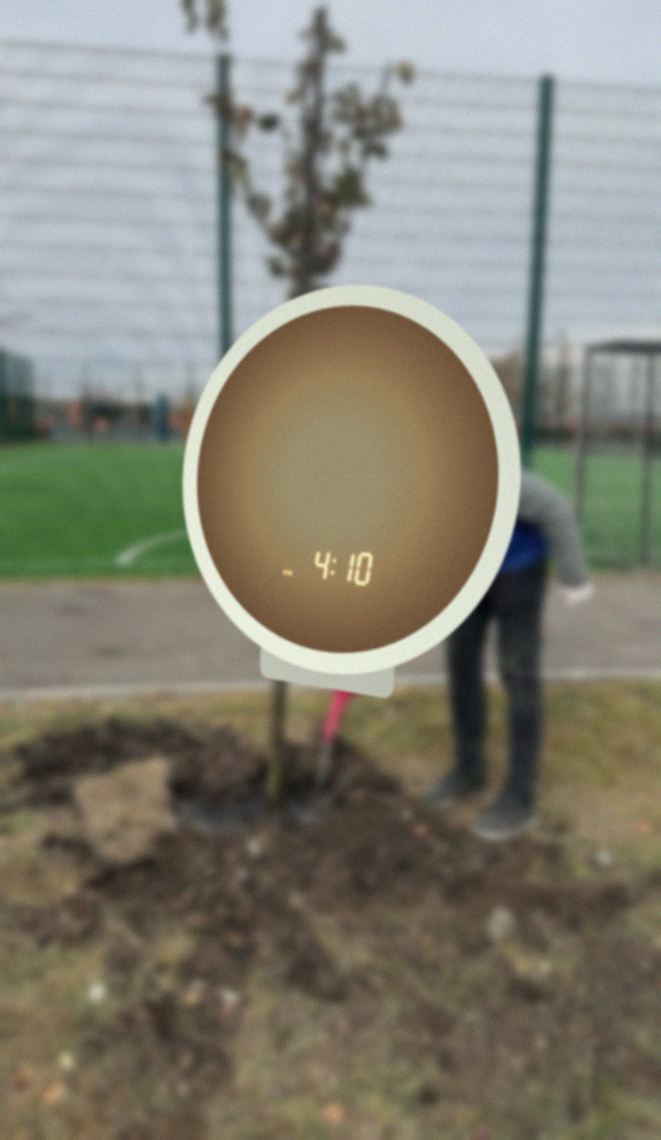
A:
h=4 m=10
